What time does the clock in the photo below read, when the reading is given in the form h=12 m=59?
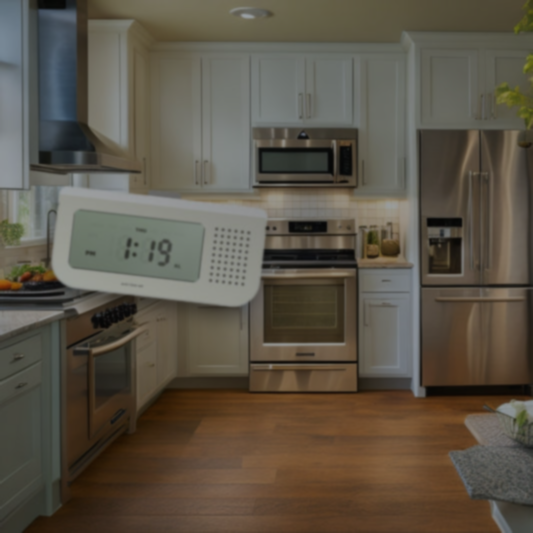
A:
h=1 m=19
